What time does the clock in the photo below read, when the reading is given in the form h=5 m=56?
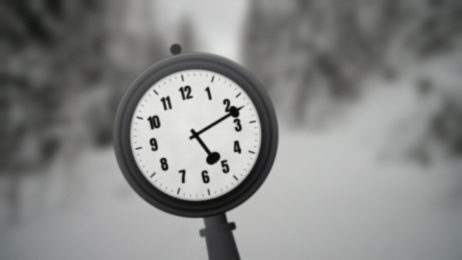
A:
h=5 m=12
